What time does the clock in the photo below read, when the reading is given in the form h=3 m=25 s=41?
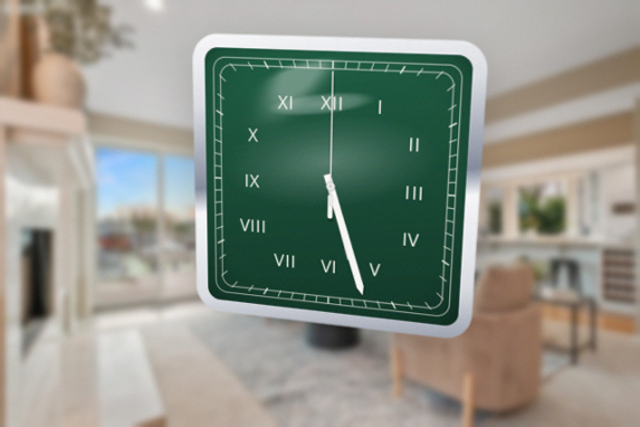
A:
h=5 m=27 s=0
